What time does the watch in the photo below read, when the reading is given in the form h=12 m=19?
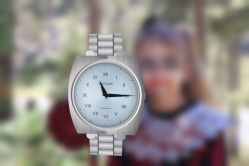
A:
h=11 m=15
